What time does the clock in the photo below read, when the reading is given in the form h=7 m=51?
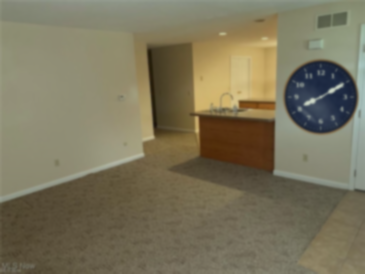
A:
h=8 m=10
